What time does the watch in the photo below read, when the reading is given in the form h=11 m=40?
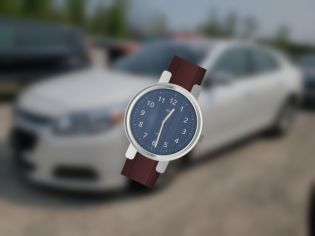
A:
h=12 m=29
